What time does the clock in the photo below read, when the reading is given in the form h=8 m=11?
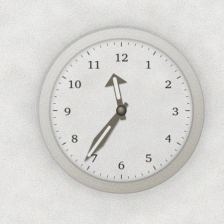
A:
h=11 m=36
